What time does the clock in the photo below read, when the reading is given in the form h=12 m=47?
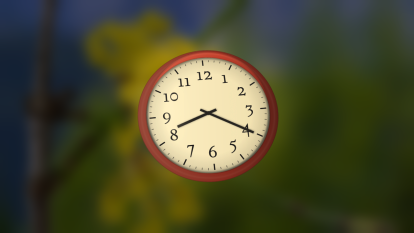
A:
h=8 m=20
